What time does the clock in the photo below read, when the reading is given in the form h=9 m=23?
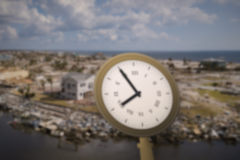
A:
h=7 m=55
